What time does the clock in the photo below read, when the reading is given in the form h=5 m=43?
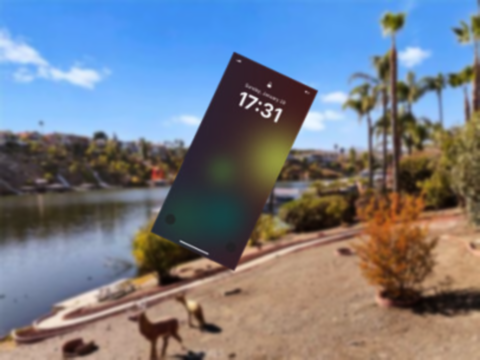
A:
h=17 m=31
